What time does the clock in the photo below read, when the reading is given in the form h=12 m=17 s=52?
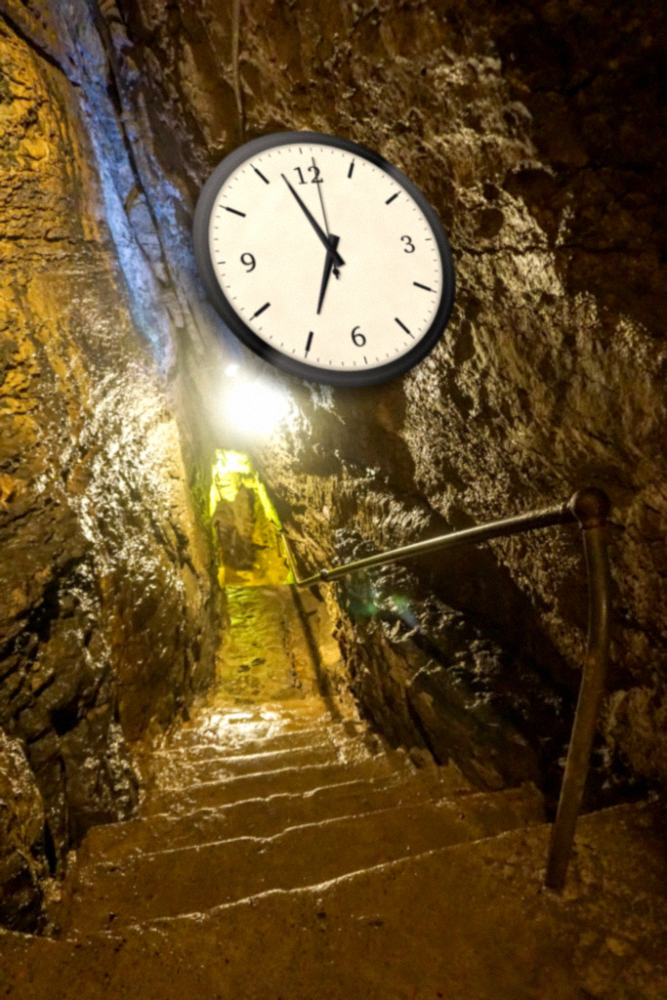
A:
h=6 m=57 s=1
